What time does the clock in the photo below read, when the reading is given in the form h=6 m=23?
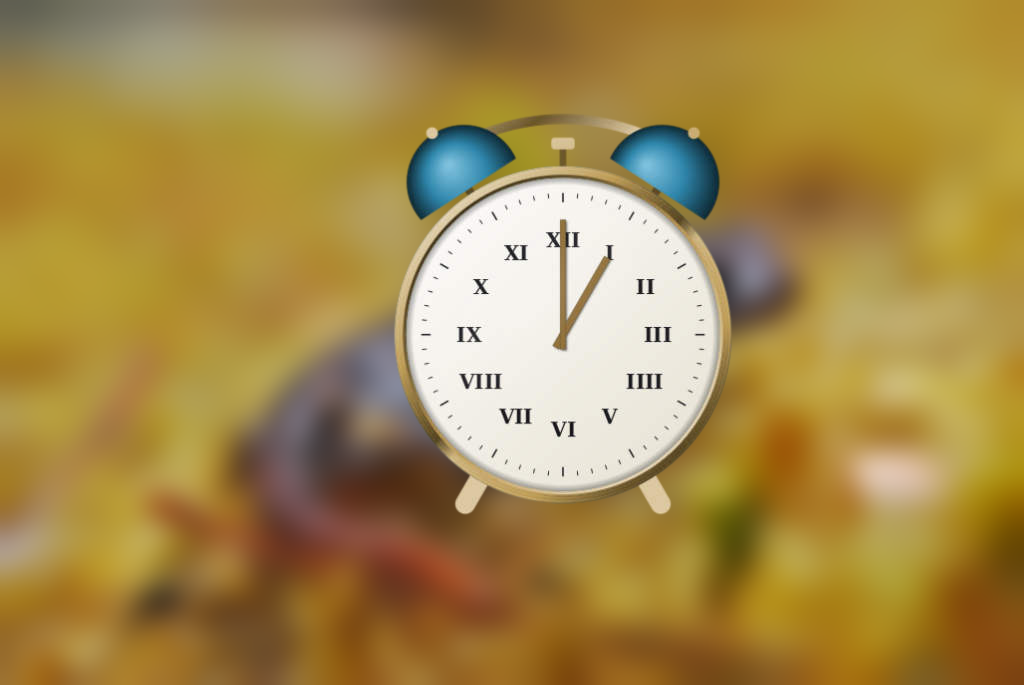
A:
h=1 m=0
